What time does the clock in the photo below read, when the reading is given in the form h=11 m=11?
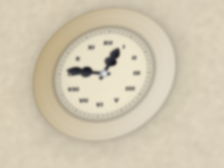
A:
h=12 m=46
